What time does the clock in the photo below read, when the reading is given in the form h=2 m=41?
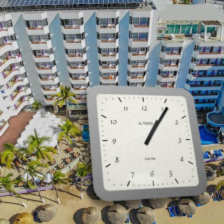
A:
h=1 m=6
